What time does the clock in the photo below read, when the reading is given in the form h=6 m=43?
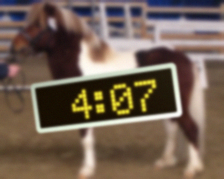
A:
h=4 m=7
